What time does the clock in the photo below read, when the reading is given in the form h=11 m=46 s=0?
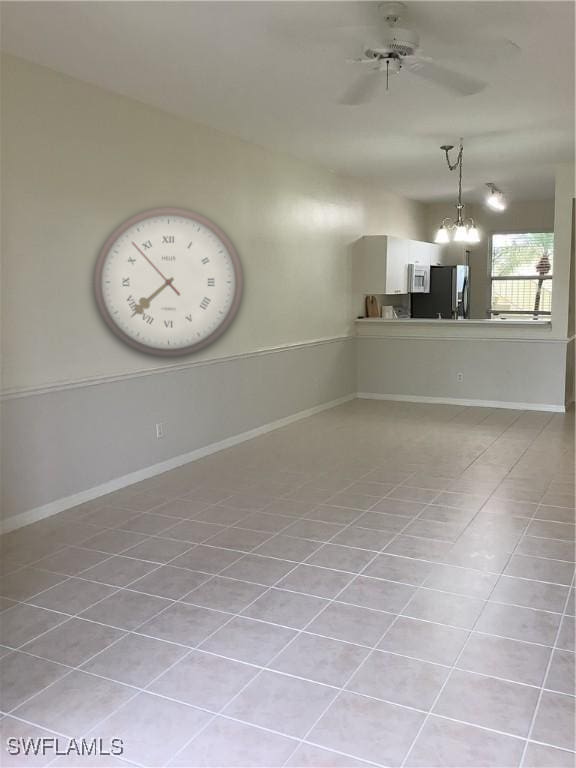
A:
h=7 m=37 s=53
